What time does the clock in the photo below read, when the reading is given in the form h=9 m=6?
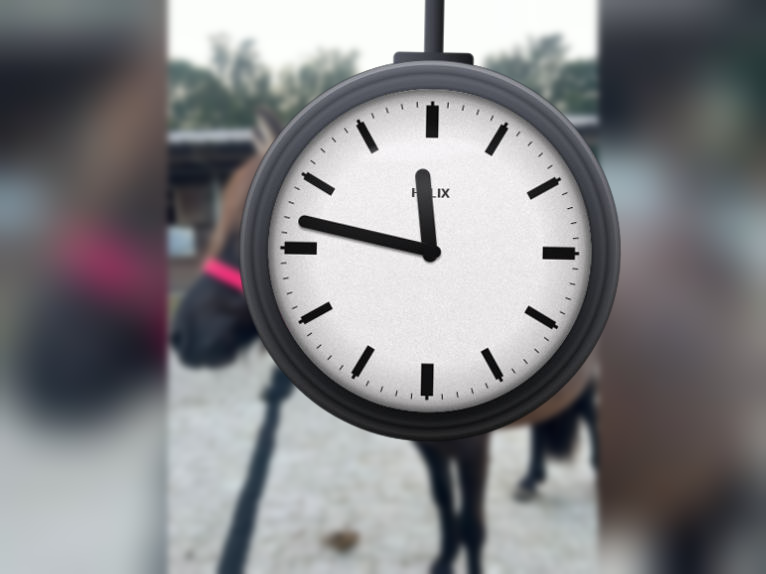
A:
h=11 m=47
